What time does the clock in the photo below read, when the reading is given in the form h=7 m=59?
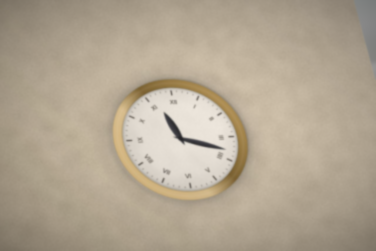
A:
h=11 m=18
